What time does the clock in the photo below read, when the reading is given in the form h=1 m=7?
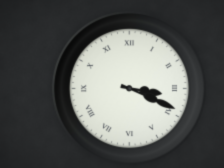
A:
h=3 m=19
